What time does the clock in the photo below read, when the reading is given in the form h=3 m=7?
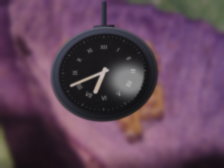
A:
h=6 m=41
